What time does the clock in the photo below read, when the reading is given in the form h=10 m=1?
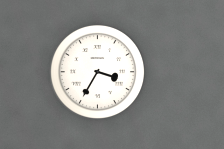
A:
h=3 m=35
